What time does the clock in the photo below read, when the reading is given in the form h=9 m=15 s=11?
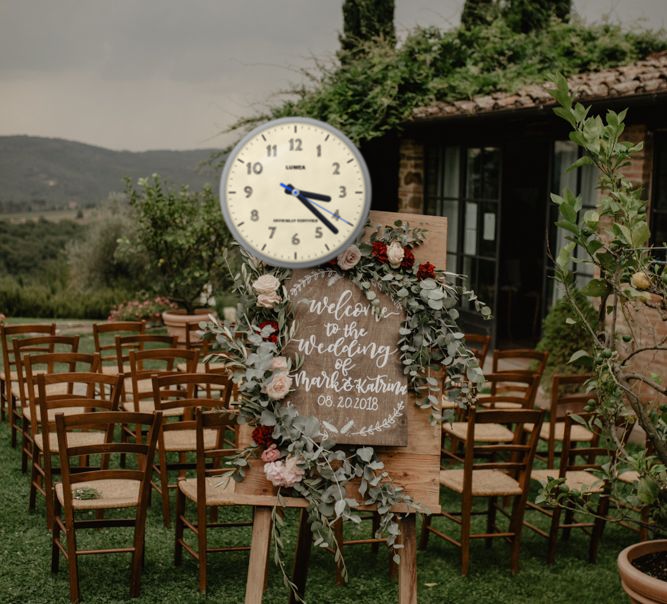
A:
h=3 m=22 s=20
